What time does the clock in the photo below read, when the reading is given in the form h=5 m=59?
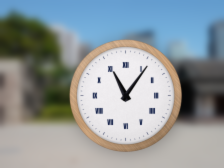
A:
h=11 m=6
